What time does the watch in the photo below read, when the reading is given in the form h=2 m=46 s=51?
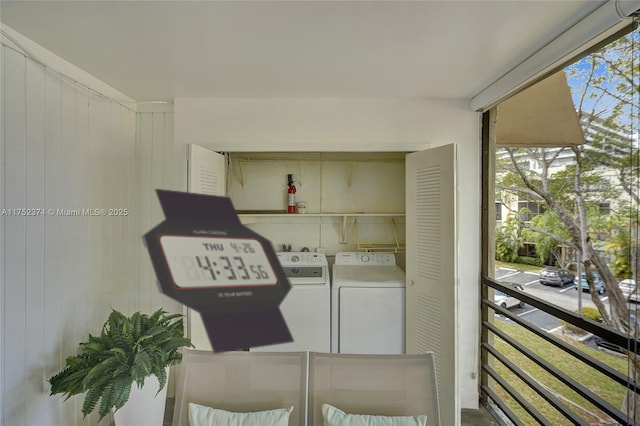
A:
h=4 m=33 s=56
